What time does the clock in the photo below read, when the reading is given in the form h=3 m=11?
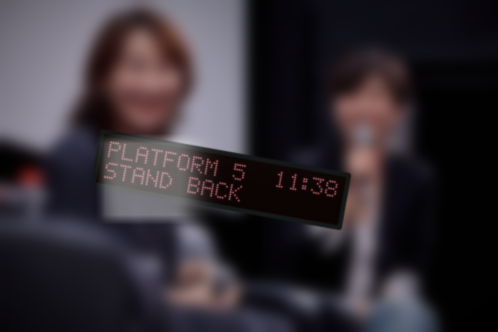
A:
h=11 m=38
